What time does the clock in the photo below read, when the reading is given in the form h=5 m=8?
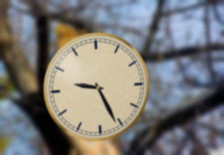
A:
h=9 m=26
